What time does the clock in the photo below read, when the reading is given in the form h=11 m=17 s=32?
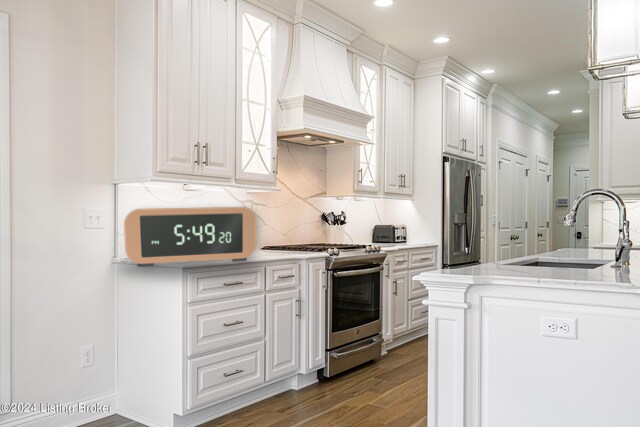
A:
h=5 m=49 s=20
